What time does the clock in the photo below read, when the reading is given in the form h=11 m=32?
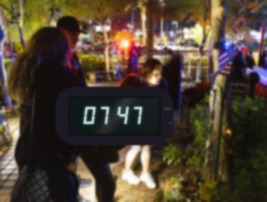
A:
h=7 m=47
